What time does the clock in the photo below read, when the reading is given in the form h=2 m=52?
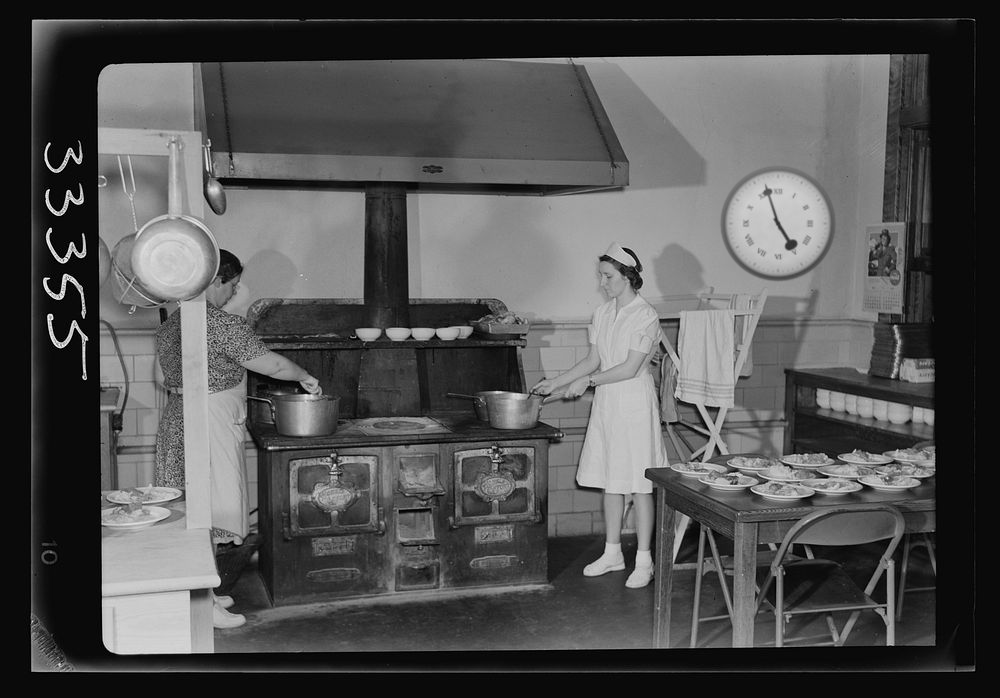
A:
h=4 m=57
